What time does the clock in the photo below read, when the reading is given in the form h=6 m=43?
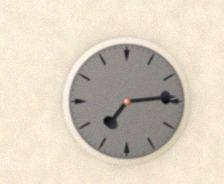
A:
h=7 m=14
